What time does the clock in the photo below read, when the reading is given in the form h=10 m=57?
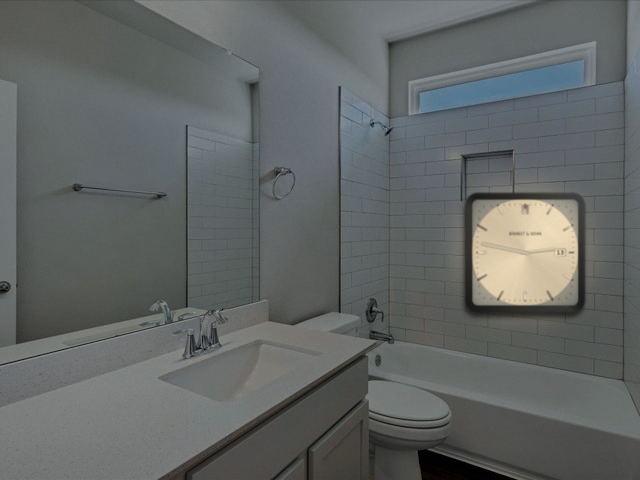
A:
h=2 m=47
